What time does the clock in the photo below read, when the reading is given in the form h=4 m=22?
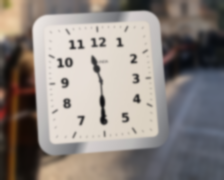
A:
h=11 m=30
